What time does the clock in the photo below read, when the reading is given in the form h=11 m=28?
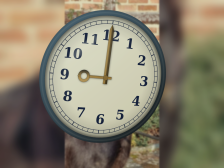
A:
h=9 m=0
